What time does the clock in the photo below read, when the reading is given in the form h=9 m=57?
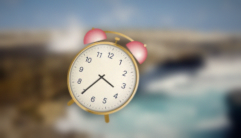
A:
h=3 m=35
